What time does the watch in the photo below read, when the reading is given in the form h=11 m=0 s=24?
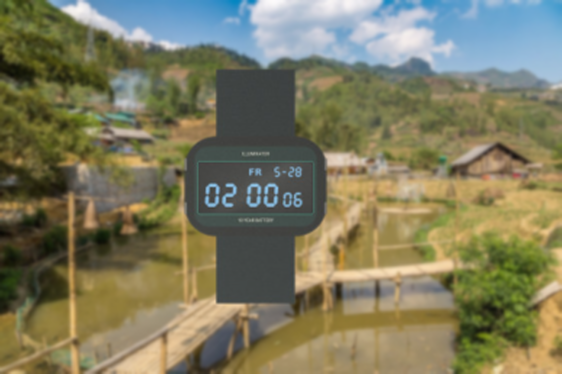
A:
h=2 m=0 s=6
